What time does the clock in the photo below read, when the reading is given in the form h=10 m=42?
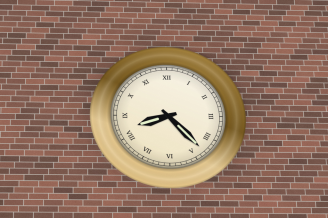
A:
h=8 m=23
